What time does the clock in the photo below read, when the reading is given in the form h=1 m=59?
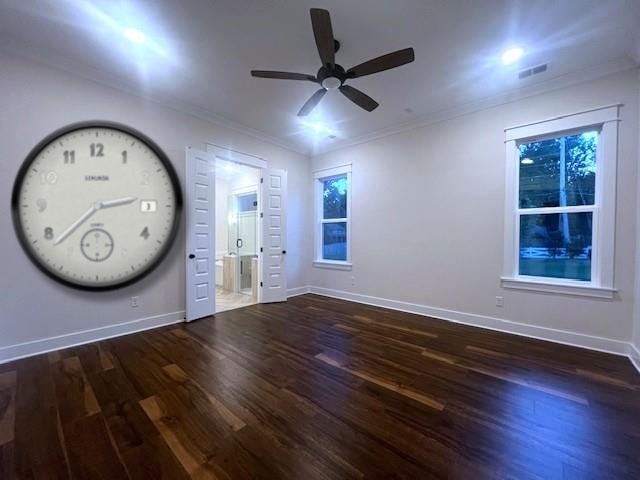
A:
h=2 m=38
